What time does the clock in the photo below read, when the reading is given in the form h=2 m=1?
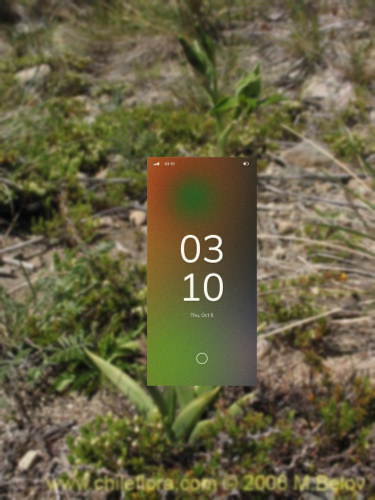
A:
h=3 m=10
